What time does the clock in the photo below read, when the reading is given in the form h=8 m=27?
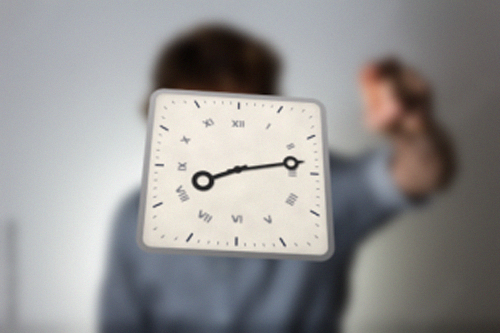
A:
h=8 m=13
